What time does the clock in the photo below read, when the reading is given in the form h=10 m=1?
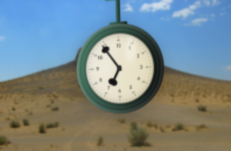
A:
h=6 m=54
